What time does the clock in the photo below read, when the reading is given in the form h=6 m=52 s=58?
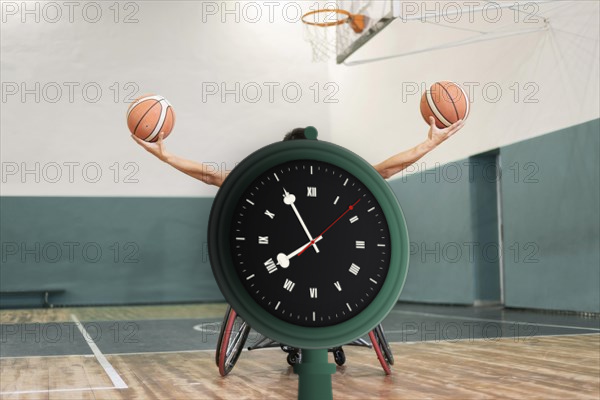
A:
h=7 m=55 s=8
